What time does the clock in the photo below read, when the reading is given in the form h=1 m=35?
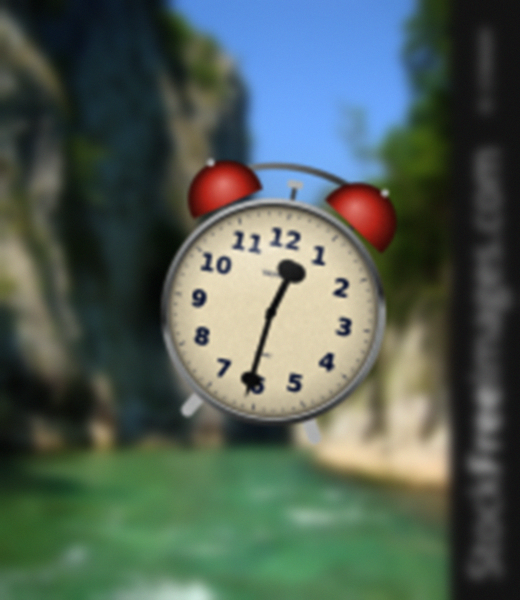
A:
h=12 m=31
